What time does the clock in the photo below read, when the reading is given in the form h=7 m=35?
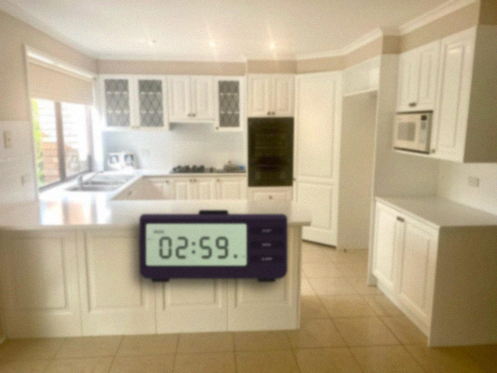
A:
h=2 m=59
